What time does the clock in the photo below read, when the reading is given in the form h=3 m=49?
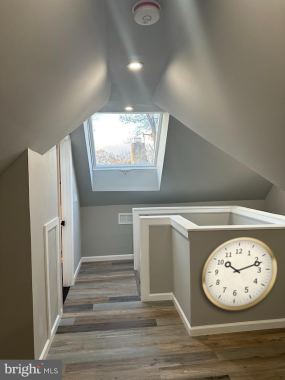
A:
h=10 m=12
